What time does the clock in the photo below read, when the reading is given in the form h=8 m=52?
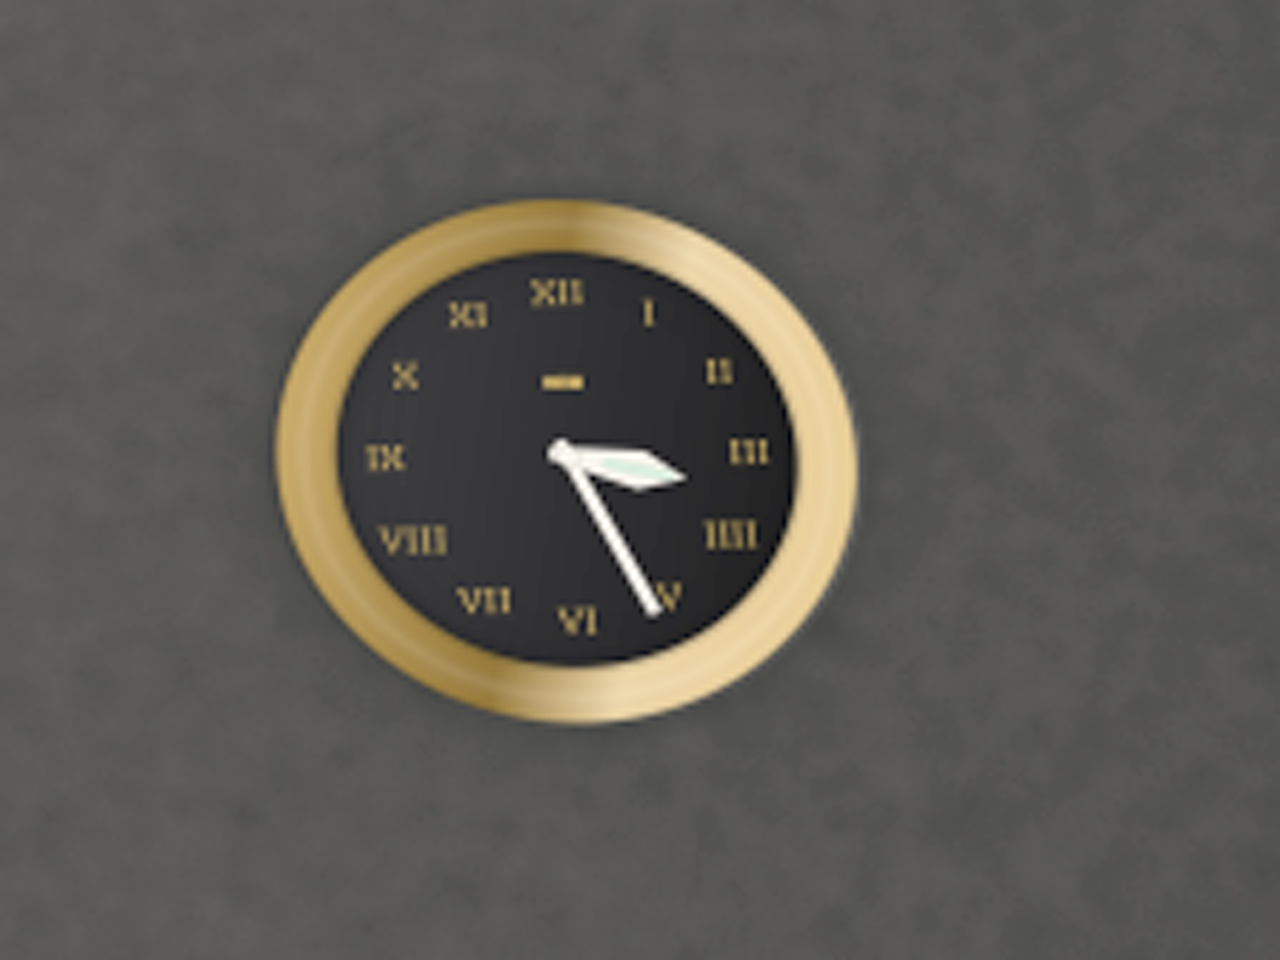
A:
h=3 m=26
